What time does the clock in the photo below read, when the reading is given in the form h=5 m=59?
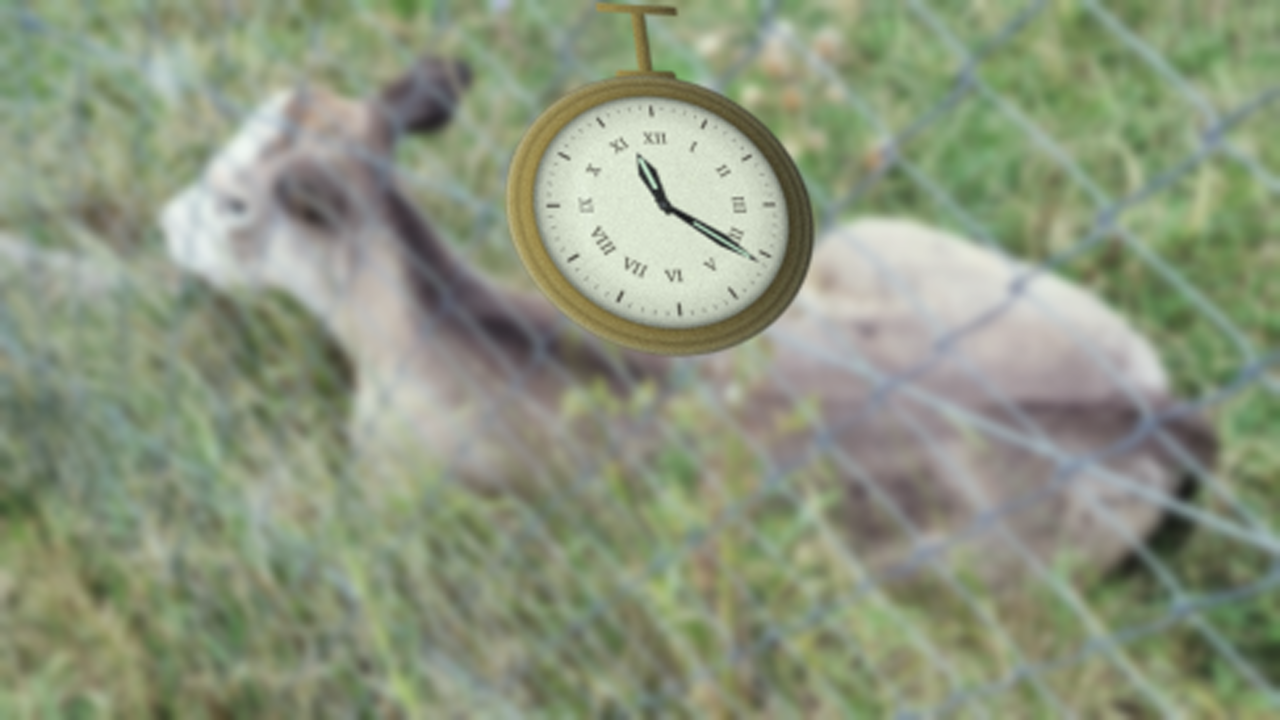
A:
h=11 m=21
